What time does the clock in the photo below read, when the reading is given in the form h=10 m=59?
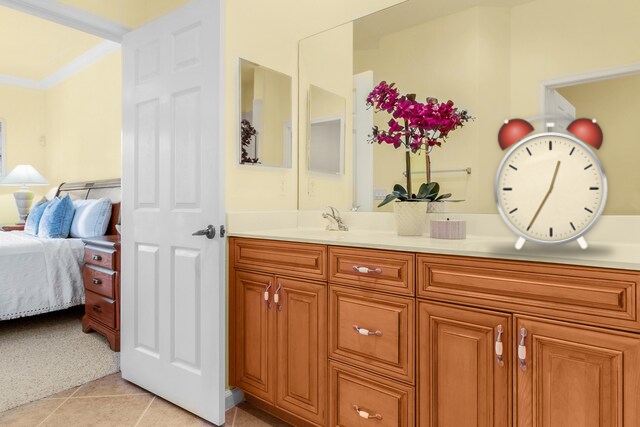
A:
h=12 m=35
